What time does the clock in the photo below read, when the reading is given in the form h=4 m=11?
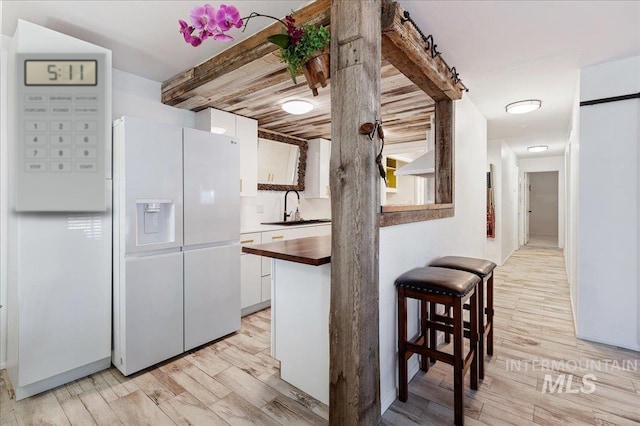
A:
h=5 m=11
